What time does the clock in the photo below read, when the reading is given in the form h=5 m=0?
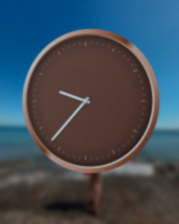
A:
h=9 m=37
